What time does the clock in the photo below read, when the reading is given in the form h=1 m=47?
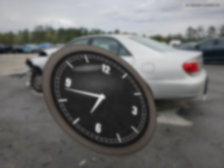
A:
h=6 m=43
